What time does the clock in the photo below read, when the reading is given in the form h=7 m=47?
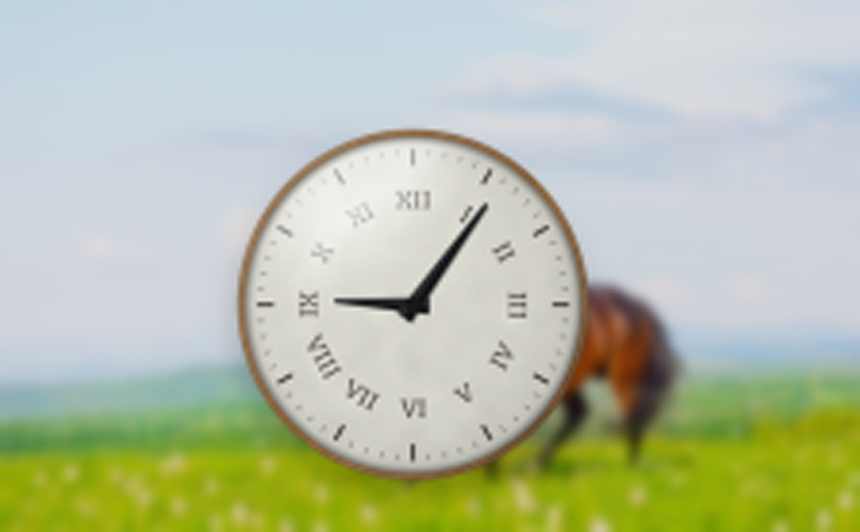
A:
h=9 m=6
